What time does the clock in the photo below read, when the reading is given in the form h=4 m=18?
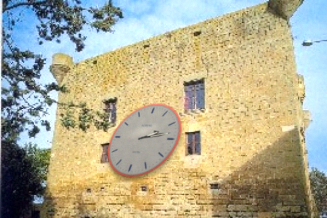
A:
h=2 m=13
